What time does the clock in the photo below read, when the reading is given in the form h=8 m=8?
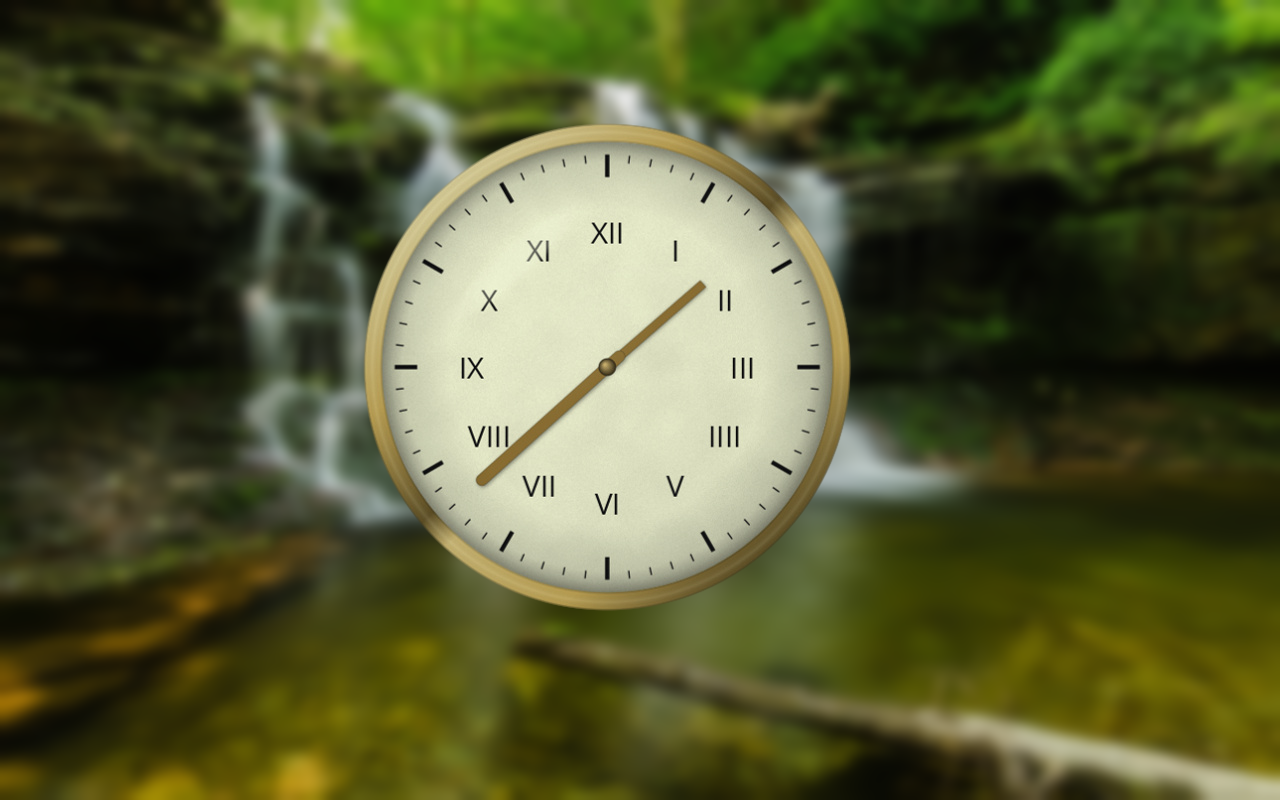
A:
h=1 m=38
